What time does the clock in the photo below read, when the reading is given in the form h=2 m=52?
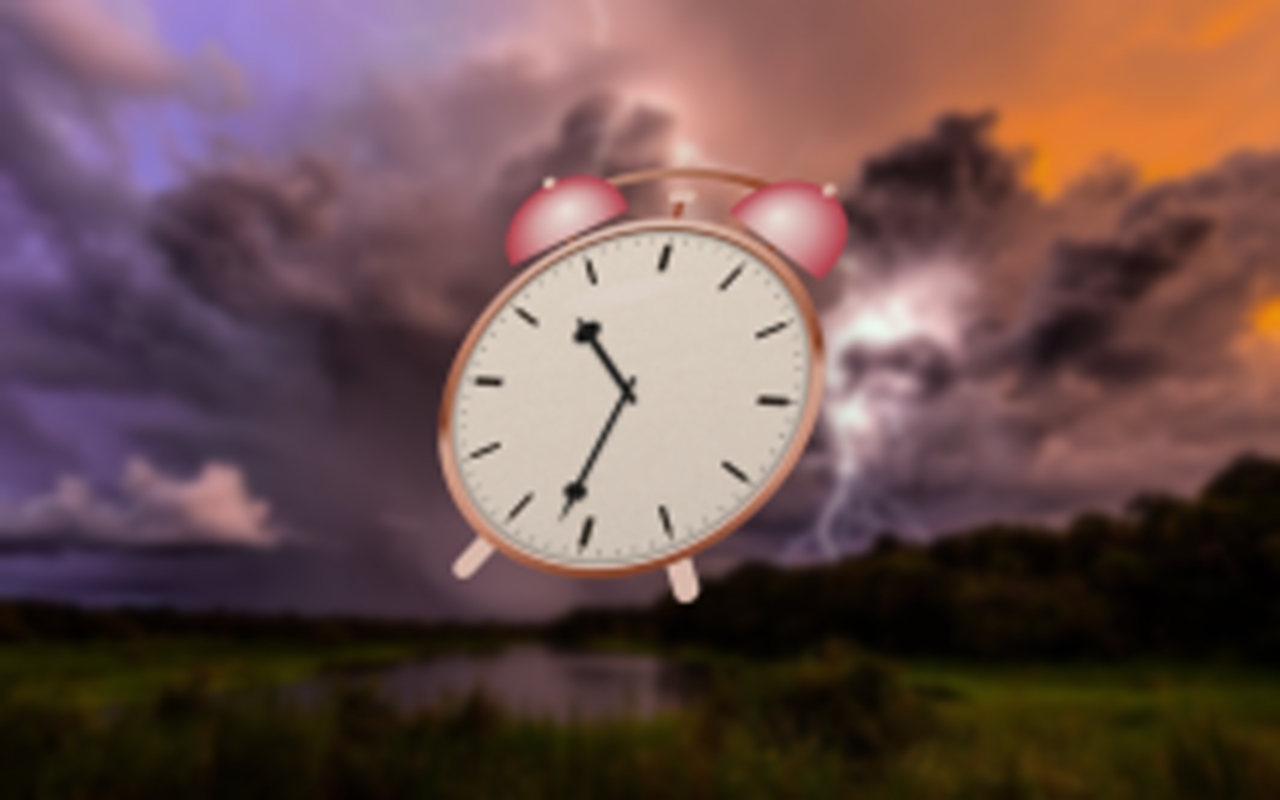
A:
h=10 m=32
